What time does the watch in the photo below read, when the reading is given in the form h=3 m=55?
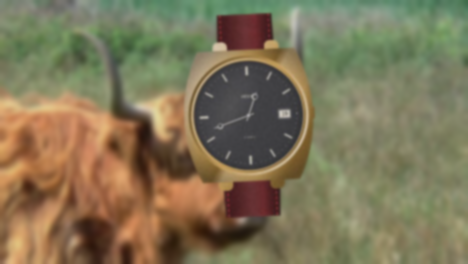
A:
h=12 m=42
